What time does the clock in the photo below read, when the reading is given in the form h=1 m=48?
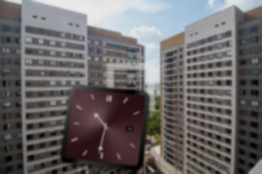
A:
h=10 m=31
